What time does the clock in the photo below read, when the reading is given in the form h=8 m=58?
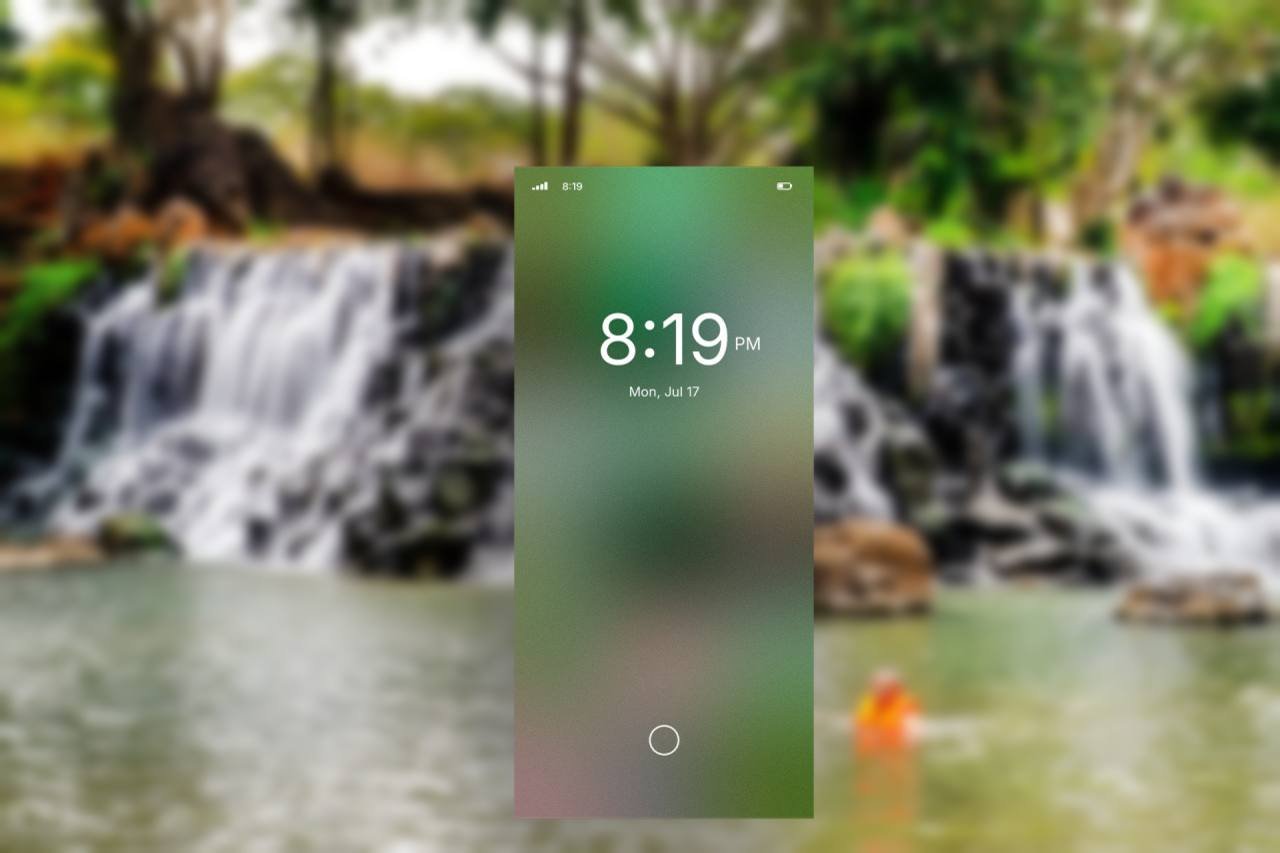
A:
h=8 m=19
